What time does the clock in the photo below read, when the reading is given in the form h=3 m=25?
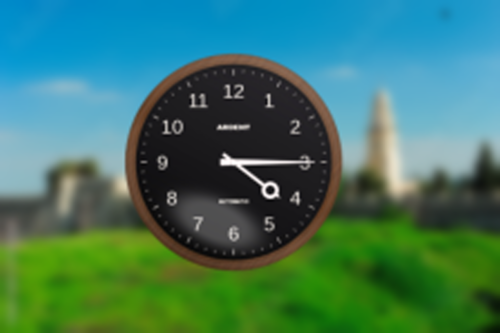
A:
h=4 m=15
